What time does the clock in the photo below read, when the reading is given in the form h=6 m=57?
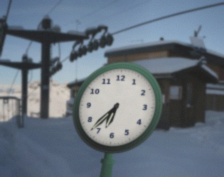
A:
h=6 m=37
